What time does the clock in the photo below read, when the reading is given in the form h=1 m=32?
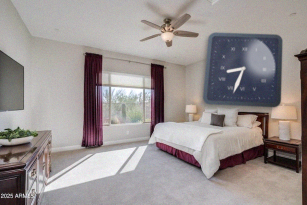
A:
h=8 m=33
